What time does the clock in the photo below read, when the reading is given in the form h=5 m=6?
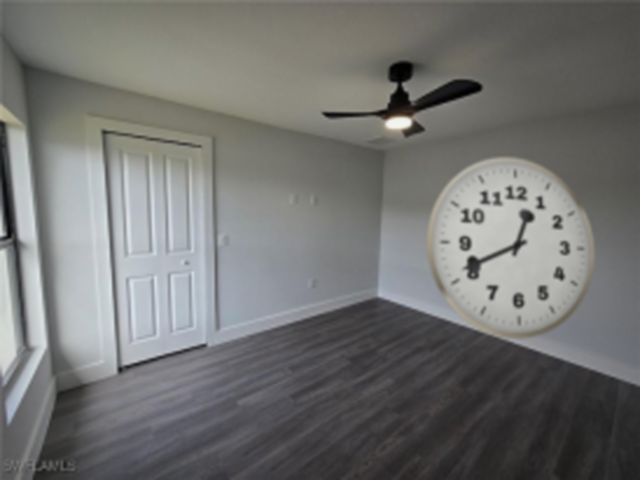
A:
h=12 m=41
